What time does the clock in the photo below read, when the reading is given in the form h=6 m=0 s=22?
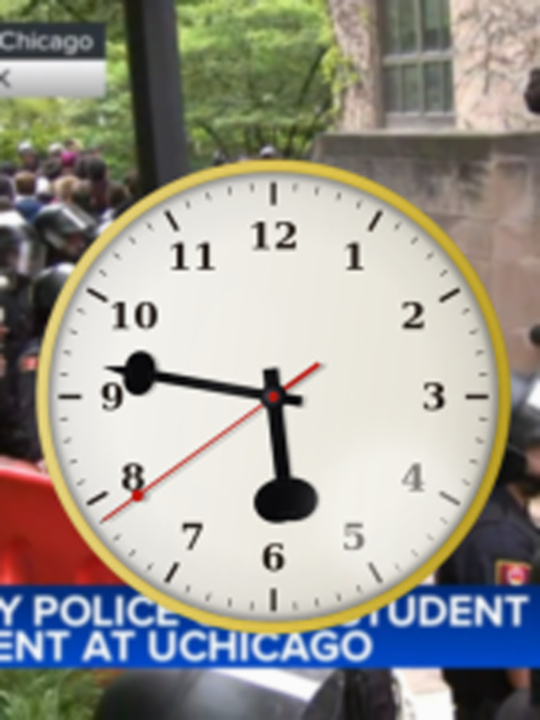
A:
h=5 m=46 s=39
